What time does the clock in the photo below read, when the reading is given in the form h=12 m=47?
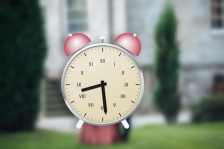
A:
h=8 m=29
